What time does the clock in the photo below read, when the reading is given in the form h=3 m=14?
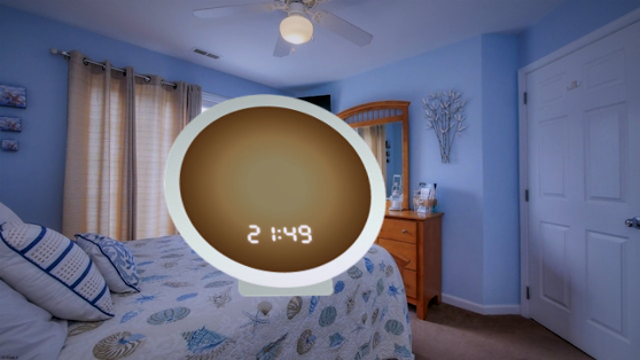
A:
h=21 m=49
